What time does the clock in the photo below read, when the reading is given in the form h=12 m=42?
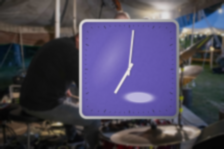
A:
h=7 m=1
